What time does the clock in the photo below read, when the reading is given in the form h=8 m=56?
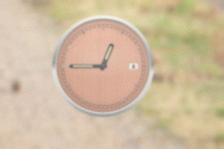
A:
h=12 m=45
